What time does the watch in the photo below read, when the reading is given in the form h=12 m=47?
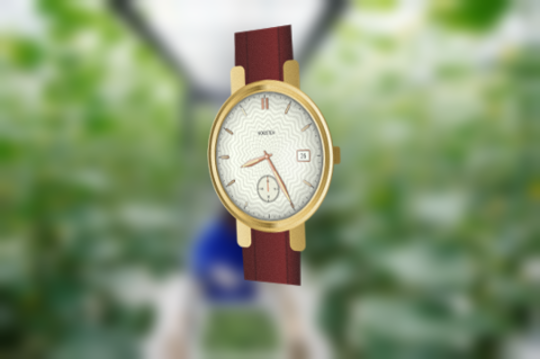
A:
h=8 m=25
